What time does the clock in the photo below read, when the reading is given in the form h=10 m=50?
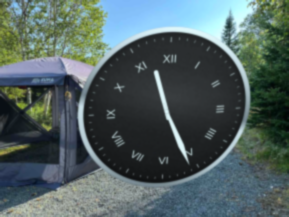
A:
h=11 m=26
